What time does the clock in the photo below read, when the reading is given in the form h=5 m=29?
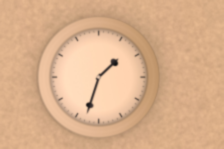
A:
h=1 m=33
